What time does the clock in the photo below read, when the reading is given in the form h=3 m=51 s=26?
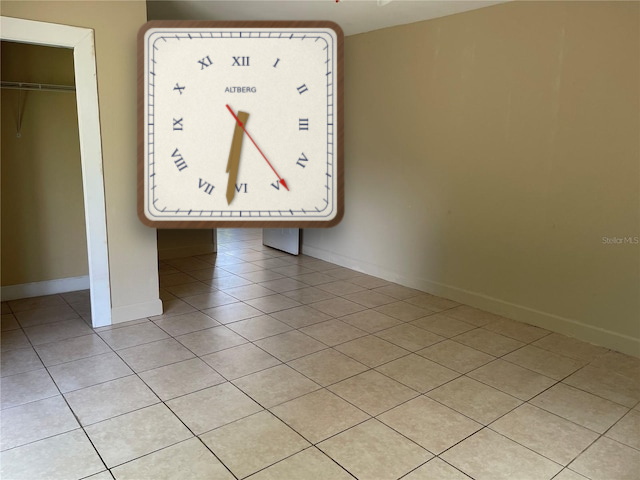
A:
h=6 m=31 s=24
